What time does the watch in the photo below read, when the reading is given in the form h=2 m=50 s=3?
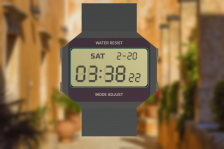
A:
h=3 m=38 s=22
